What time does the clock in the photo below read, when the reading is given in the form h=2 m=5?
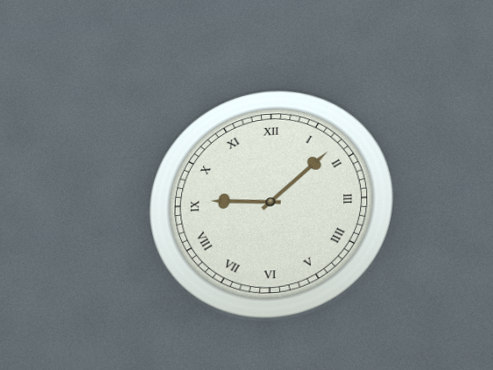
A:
h=9 m=8
